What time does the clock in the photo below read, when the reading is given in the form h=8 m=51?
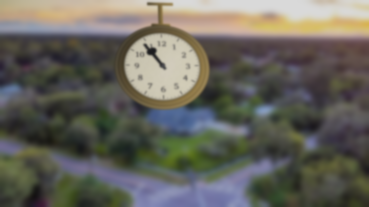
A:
h=10 m=54
